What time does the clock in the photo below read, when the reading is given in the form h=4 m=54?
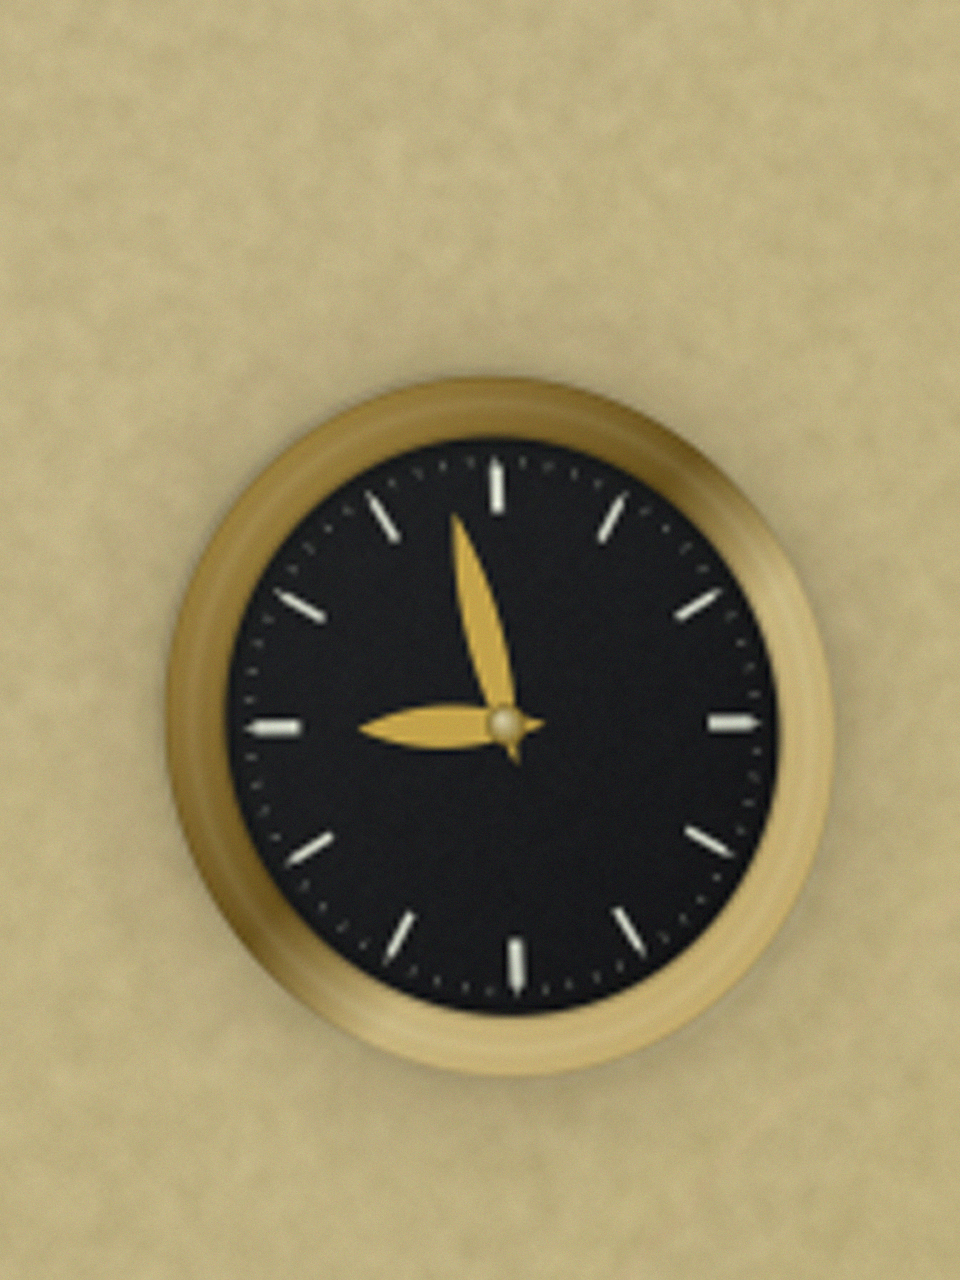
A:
h=8 m=58
